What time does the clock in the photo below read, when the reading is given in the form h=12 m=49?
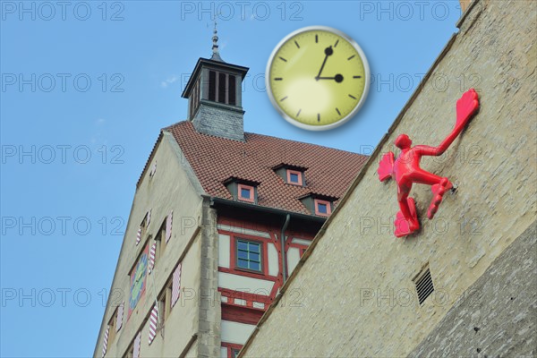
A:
h=3 m=4
